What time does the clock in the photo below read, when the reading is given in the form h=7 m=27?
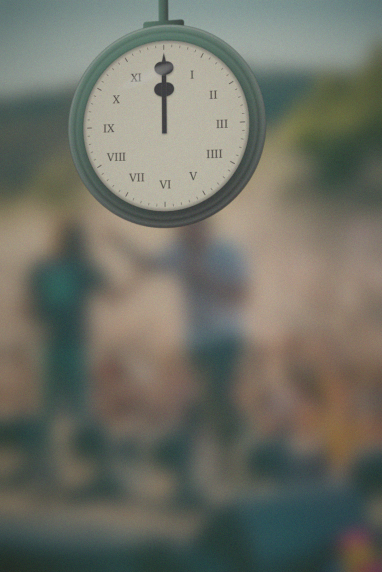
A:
h=12 m=0
